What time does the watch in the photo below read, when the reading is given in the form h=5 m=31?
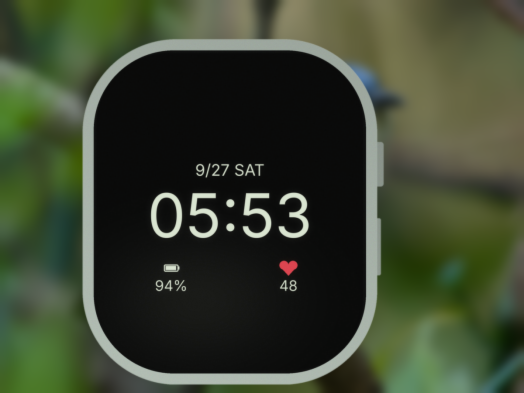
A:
h=5 m=53
